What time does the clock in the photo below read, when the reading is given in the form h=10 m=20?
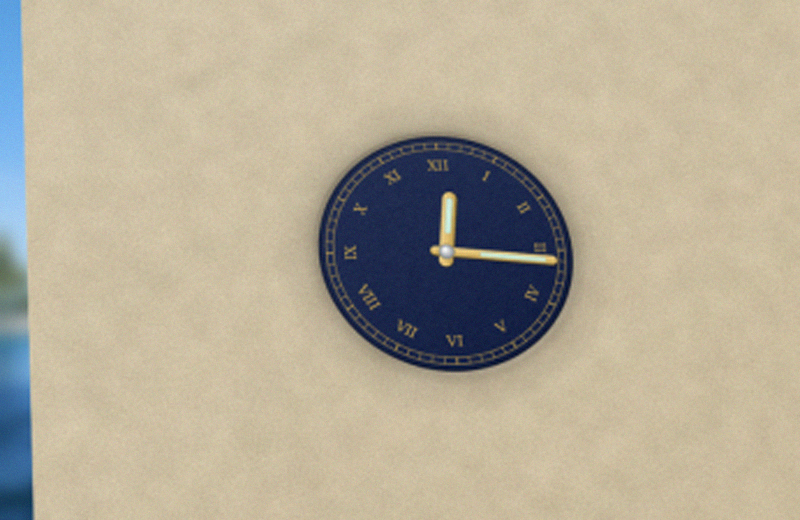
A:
h=12 m=16
